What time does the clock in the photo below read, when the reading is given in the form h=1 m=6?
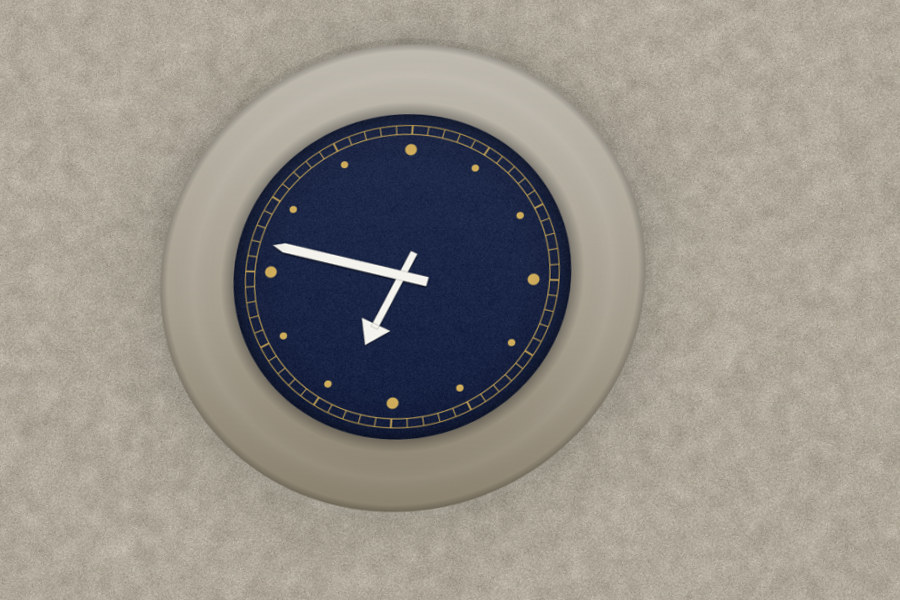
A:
h=6 m=47
